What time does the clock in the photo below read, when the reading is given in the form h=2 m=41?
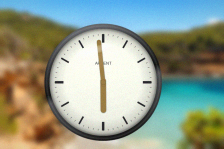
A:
h=5 m=59
